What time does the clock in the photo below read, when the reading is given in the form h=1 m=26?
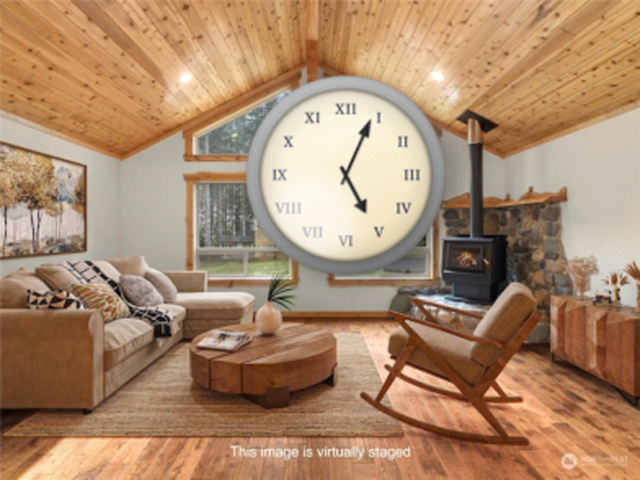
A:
h=5 m=4
